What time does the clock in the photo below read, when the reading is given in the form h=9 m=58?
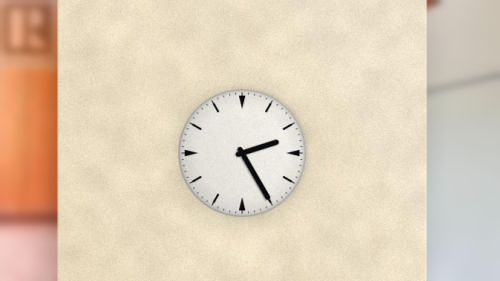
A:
h=2 m=25
